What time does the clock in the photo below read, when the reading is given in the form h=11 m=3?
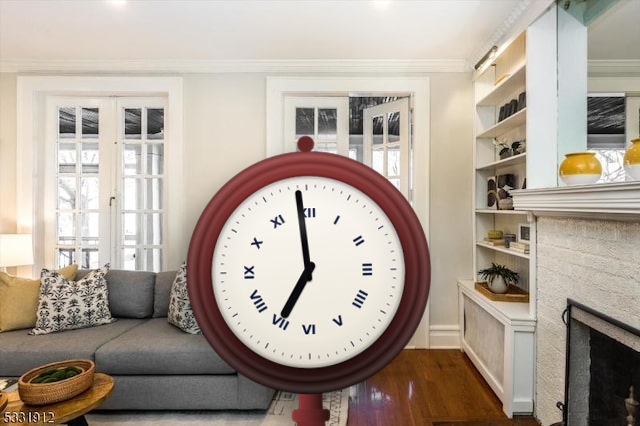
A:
h=6 m=59
